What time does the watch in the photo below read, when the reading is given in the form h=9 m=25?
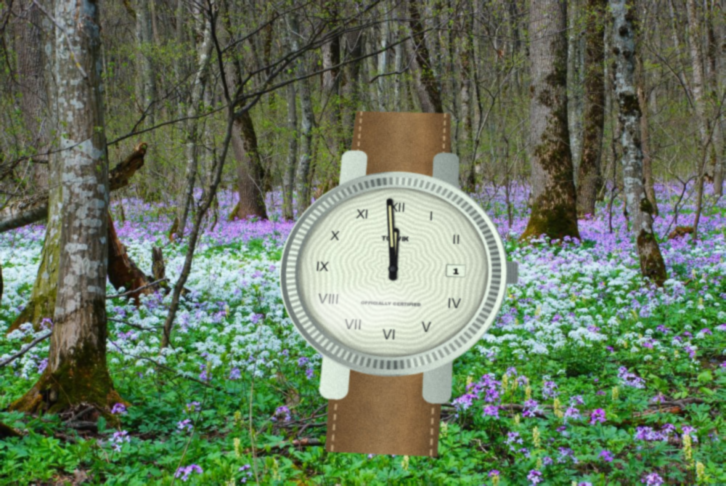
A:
h=11 m=59
